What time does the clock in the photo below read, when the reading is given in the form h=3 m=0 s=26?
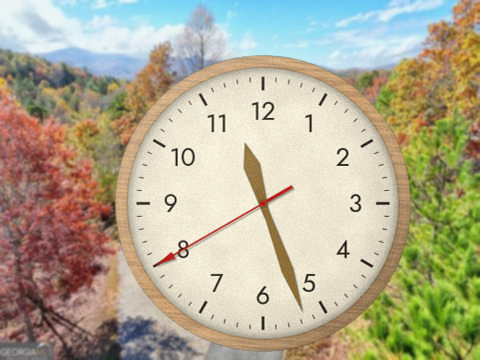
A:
h=11 m=26 s=40
